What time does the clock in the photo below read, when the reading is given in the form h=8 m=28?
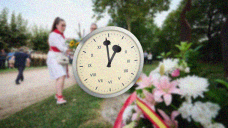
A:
h=12 m=59
